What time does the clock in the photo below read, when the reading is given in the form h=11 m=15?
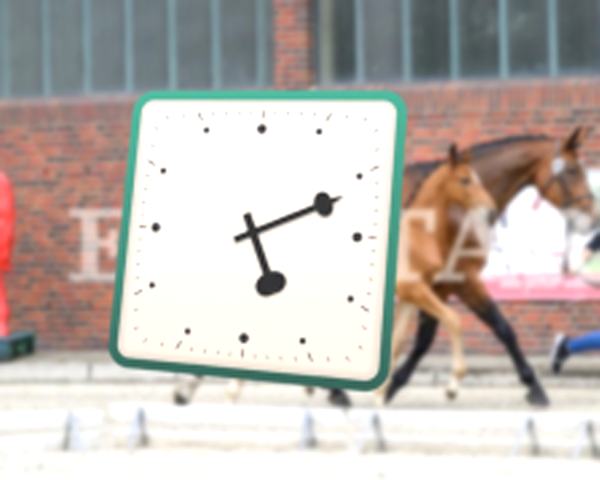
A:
h=5 m=11
